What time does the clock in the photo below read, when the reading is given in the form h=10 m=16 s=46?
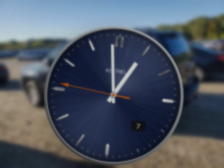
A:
h=12 m=58 s=46
